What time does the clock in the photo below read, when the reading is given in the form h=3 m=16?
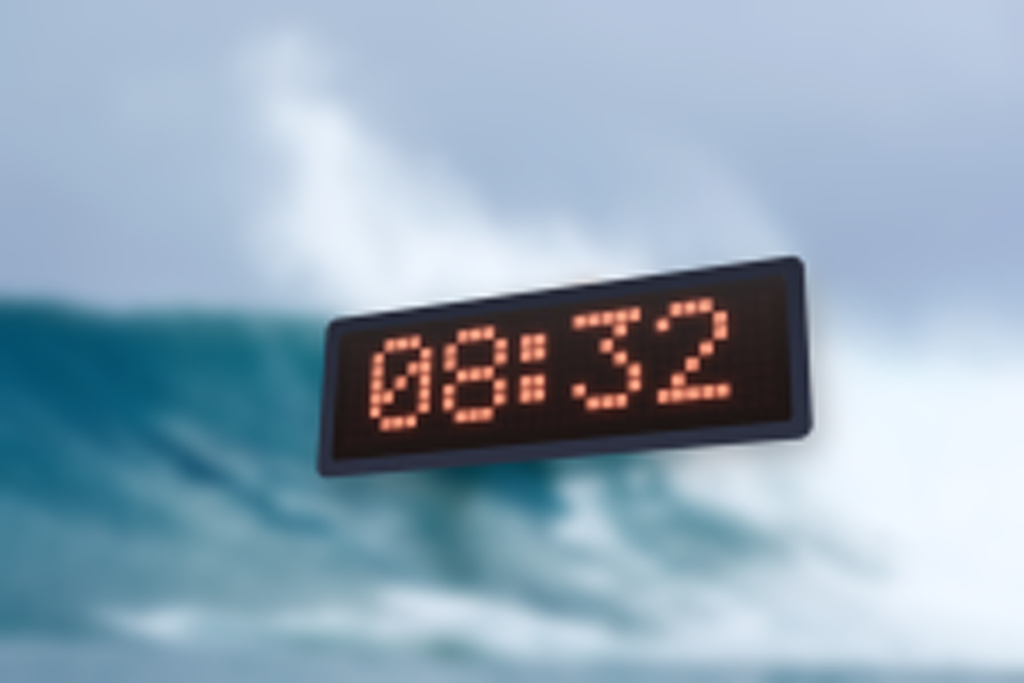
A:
h=8 m=32
